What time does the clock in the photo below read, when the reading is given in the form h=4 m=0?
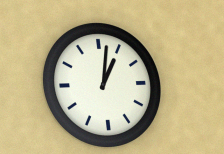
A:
h=1 m=2
